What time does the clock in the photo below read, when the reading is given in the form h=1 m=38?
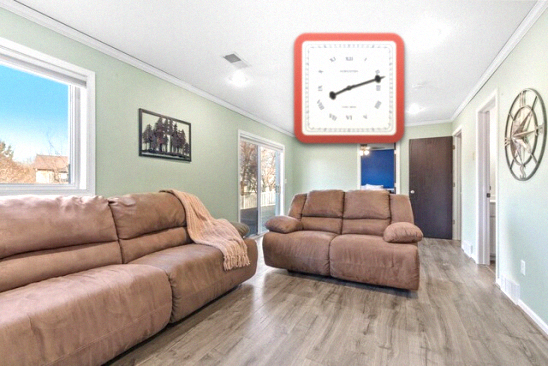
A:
h=8 m=12
